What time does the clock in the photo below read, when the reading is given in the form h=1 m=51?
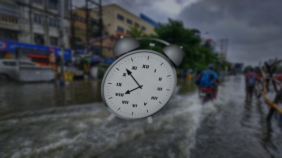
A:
h=7 m=52
